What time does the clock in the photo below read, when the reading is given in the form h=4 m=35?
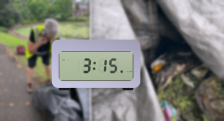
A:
h=3 m=15
